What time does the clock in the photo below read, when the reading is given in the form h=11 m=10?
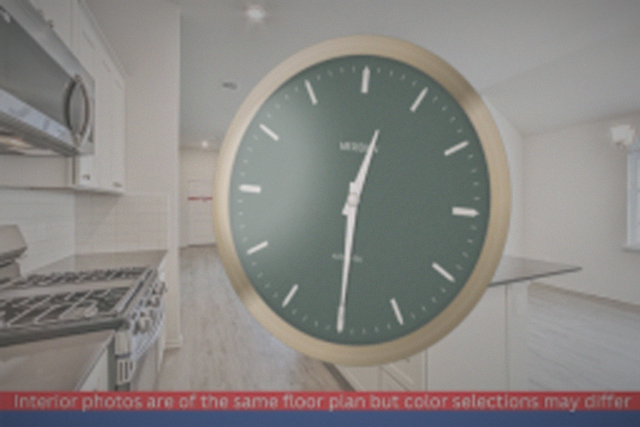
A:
h=12 m=30
